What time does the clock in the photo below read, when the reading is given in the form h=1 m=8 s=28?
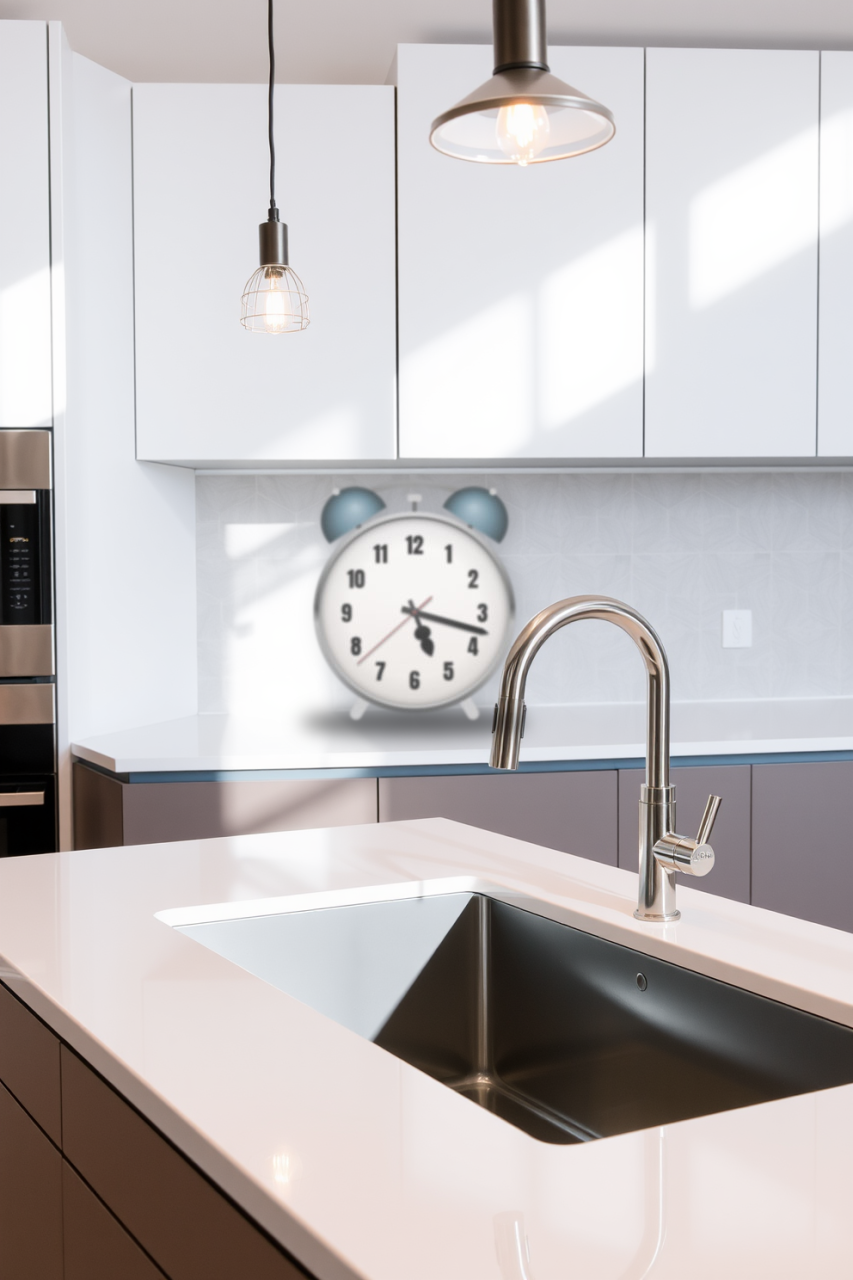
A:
h=5 m=17 s=38
